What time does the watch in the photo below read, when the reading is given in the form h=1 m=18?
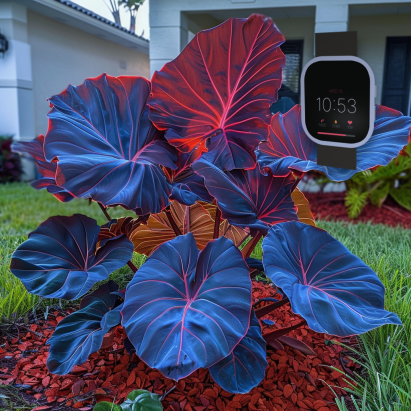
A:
h=10 m=53
